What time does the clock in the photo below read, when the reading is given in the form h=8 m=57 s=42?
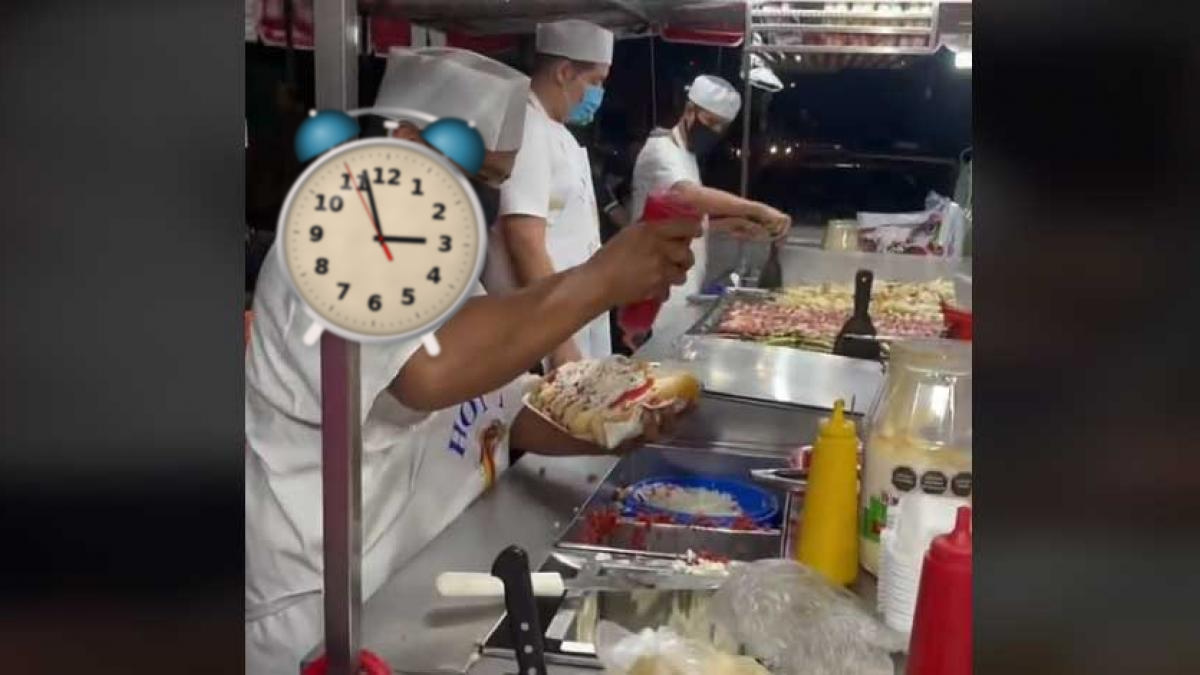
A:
h=2 m=56 s=55
